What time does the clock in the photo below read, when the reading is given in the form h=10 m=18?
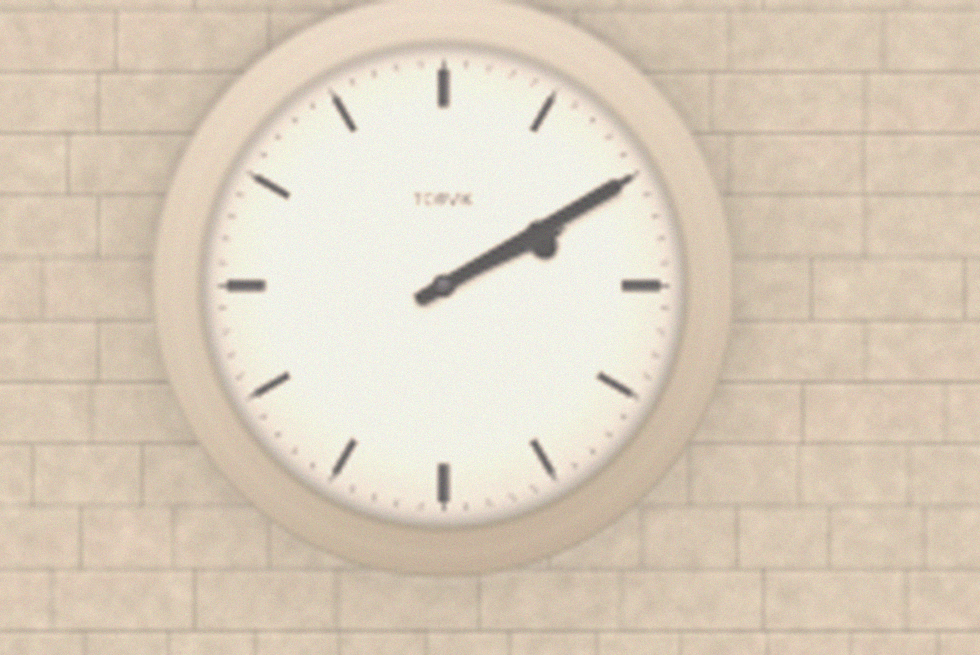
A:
h=2 m=10
